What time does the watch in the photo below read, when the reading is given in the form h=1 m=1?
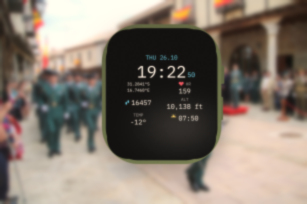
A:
h=19 m=22
